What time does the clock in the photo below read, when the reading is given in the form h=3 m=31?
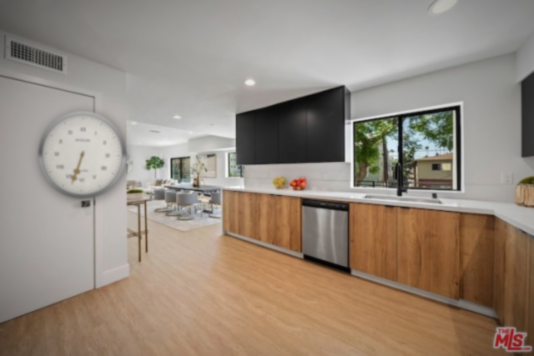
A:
h=6 m=33
